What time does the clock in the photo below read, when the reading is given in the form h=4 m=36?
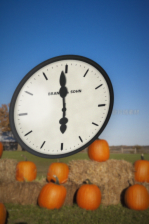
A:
h=5 m=59
